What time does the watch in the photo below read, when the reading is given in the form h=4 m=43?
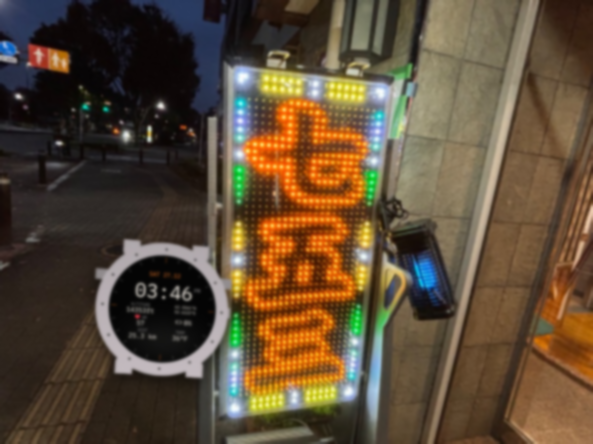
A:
h=3 m=46
